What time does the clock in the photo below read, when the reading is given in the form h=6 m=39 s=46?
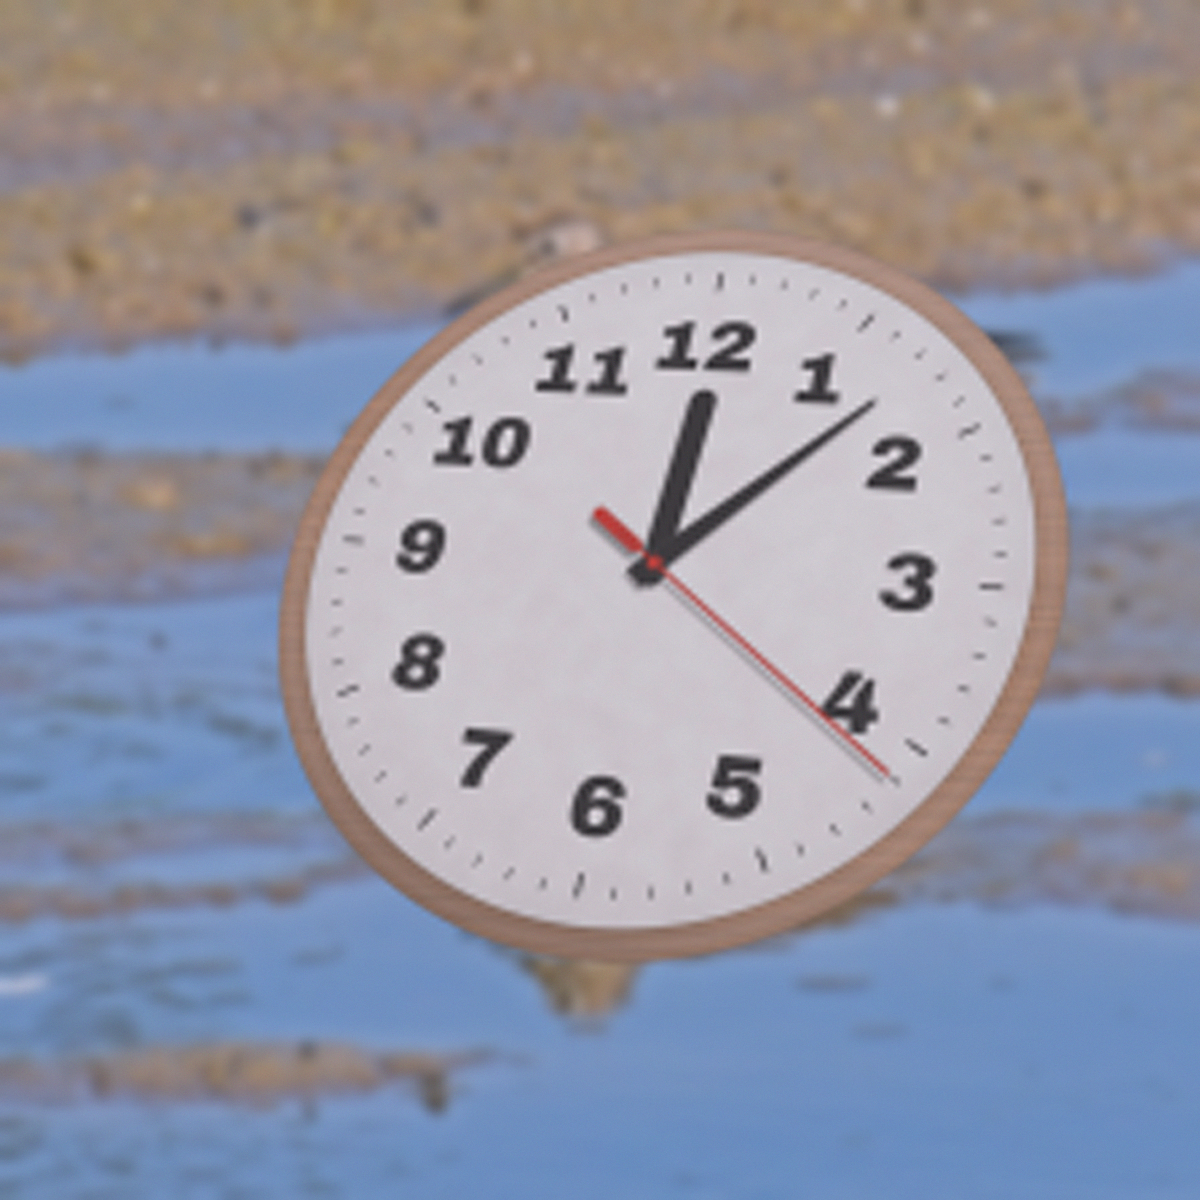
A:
h=12 m=7 s=21
